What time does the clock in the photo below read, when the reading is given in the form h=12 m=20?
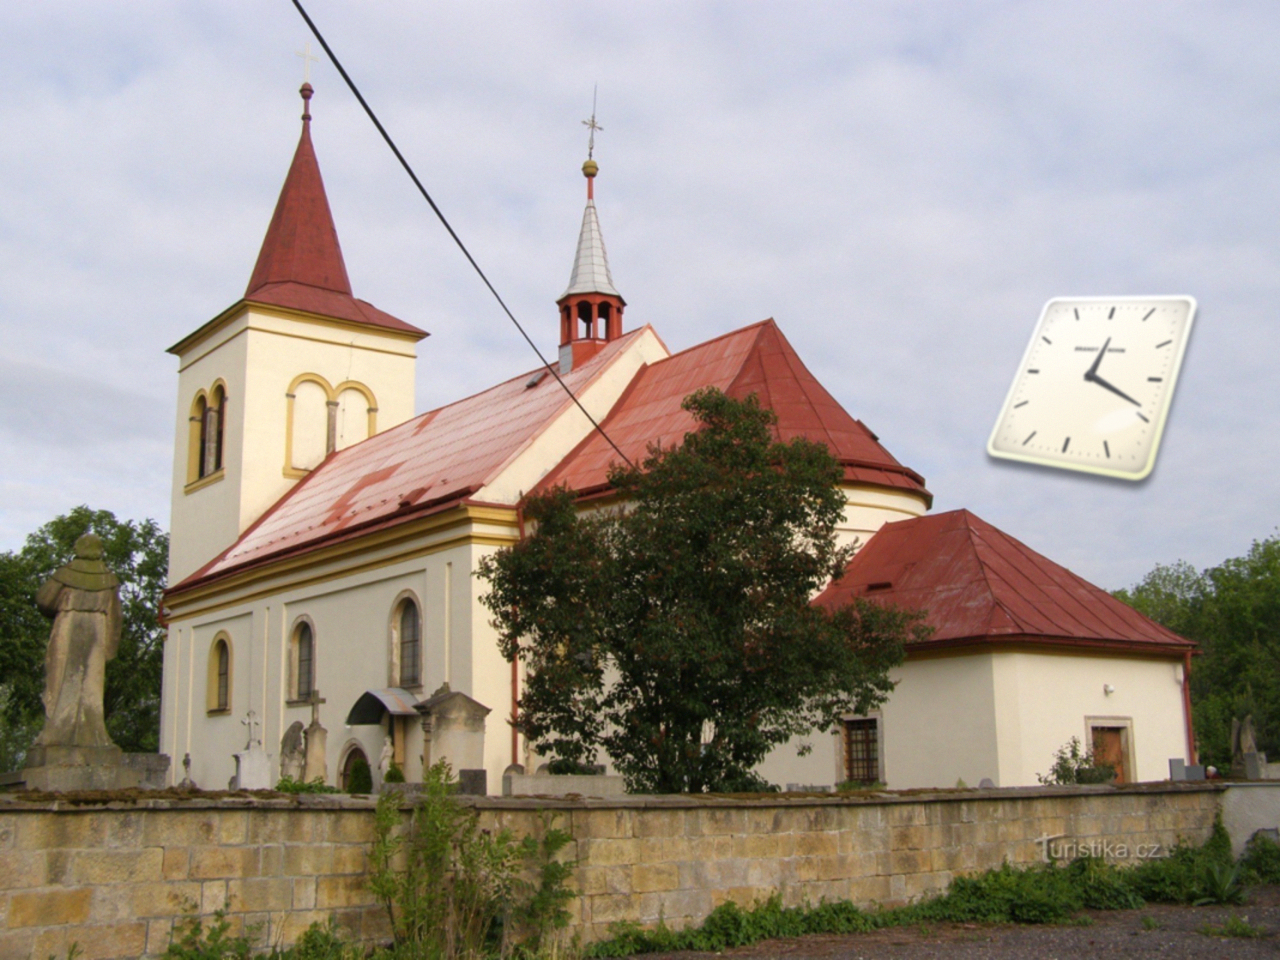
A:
h=12 m=19
